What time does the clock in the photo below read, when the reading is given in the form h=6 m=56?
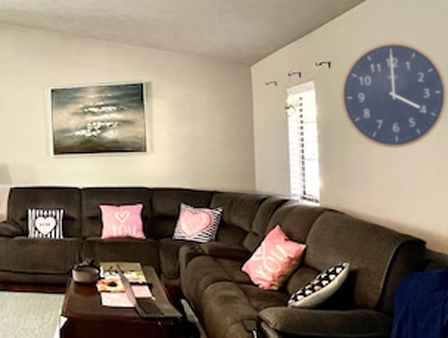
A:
h=4 m=0
